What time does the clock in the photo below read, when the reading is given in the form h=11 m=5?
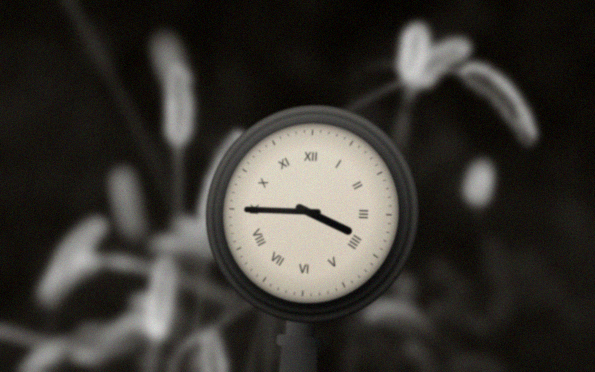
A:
h=3 m=45
